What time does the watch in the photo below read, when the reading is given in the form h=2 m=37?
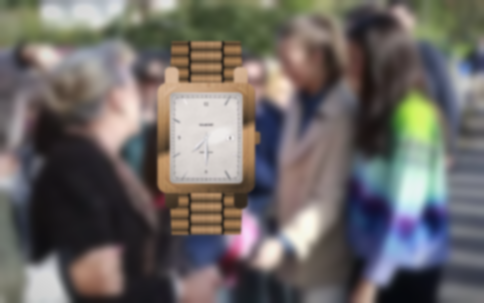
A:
h=7 m=30
